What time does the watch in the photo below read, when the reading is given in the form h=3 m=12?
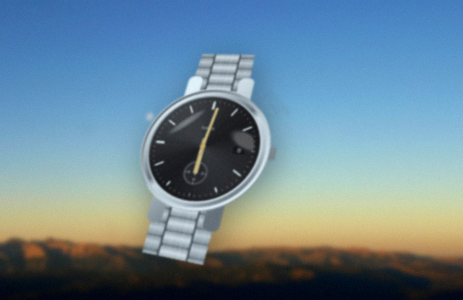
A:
h=6 m=1
